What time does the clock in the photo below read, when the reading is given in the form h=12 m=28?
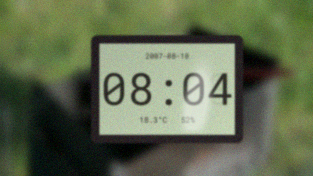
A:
h=8 m=4
